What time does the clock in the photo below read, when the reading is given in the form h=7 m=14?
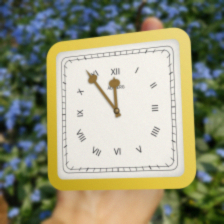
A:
h=11 m=54
